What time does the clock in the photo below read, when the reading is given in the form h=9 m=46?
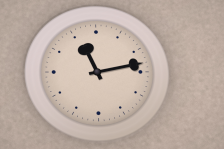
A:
h=11 m=13
